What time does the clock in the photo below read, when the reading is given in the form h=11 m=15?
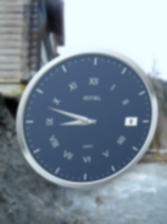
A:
h=8 m=48
